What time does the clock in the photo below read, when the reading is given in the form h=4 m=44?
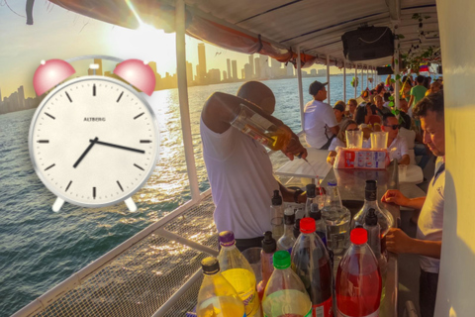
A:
h=7 m=17
